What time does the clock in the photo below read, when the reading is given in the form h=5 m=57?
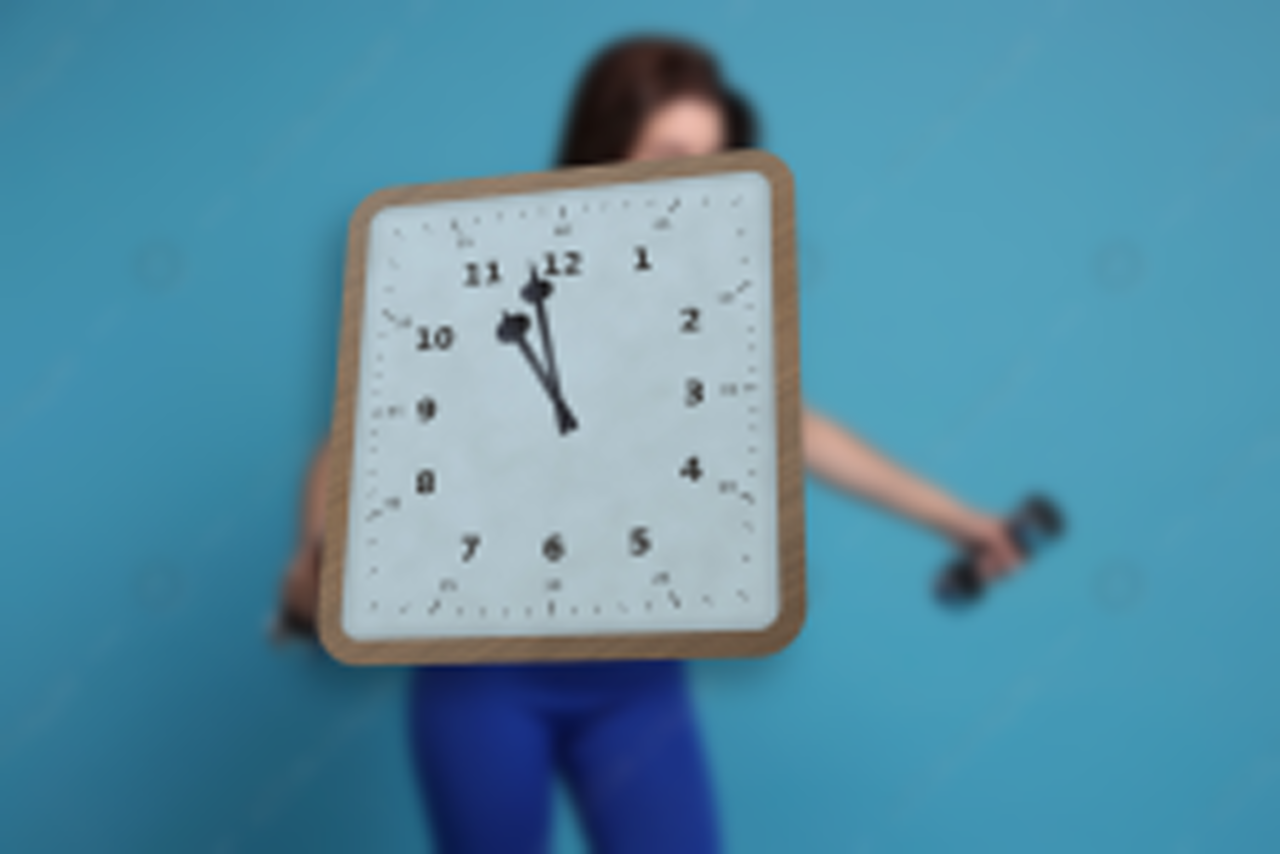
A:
h=10 m=58
